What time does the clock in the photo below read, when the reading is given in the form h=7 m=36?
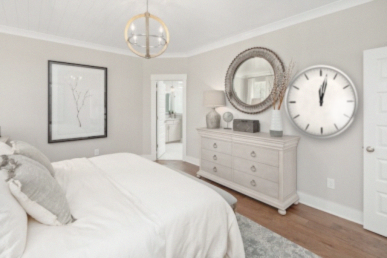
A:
h=12 m=2
